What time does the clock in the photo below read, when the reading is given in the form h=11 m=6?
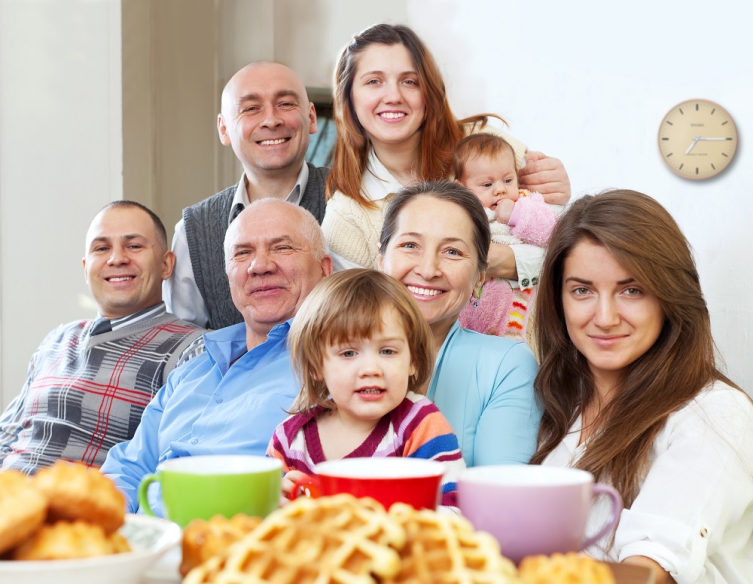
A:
h=7 m=15
